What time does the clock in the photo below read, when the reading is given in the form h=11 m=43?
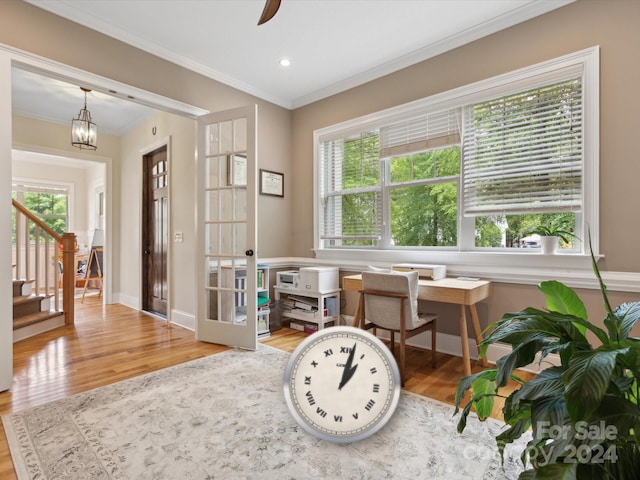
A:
h=1 m=2
